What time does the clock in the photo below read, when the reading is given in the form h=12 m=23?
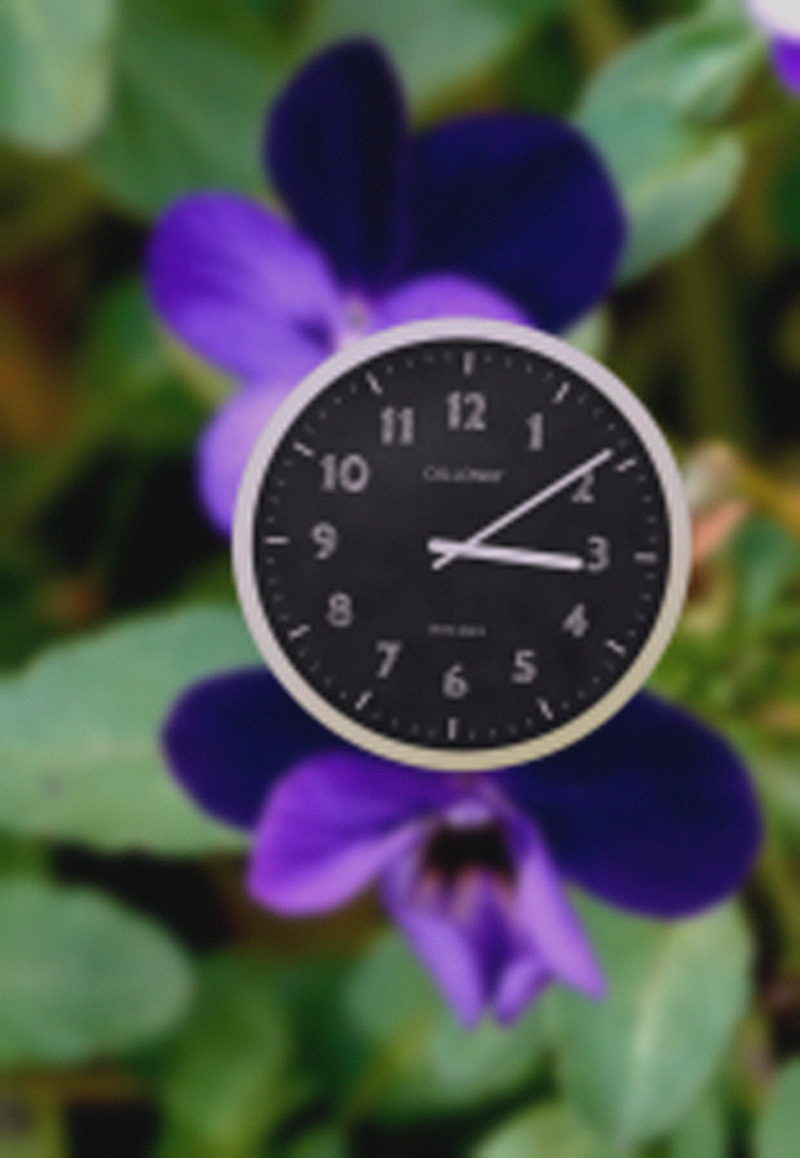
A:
h=3 m=9
